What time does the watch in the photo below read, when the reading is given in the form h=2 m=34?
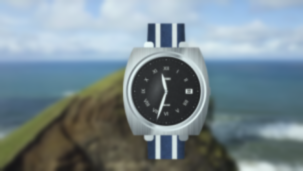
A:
h=11 m=33
